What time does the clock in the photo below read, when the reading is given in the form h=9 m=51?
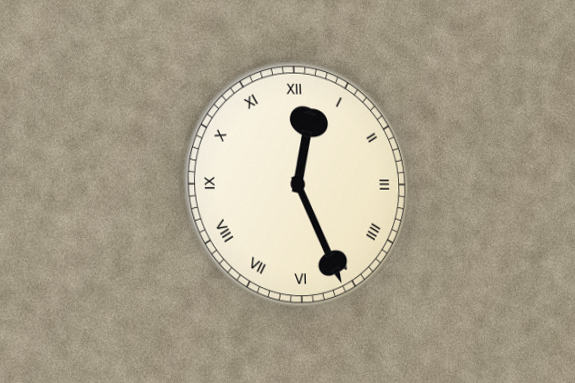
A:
h=12 m=26
